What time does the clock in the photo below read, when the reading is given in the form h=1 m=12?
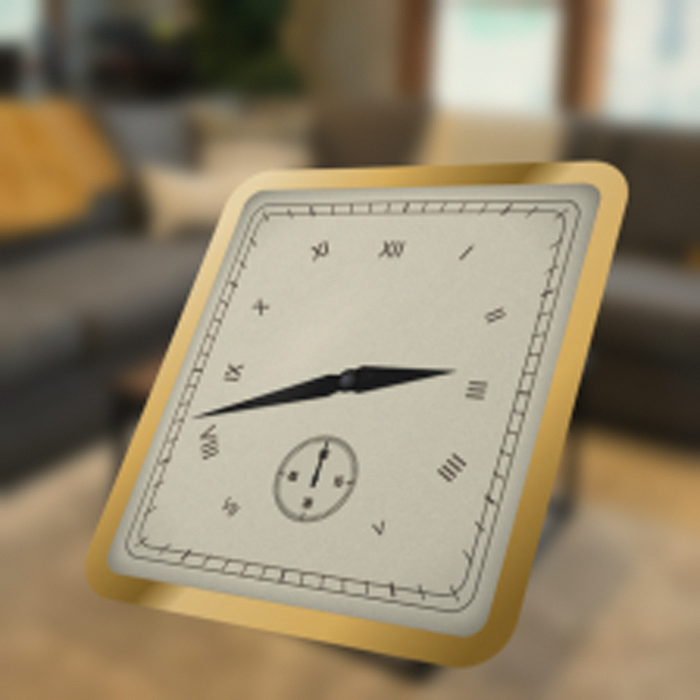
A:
h=2 m=42
